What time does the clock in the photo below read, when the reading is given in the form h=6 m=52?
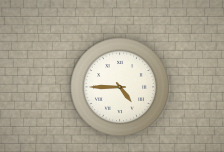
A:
h=4 m=45
